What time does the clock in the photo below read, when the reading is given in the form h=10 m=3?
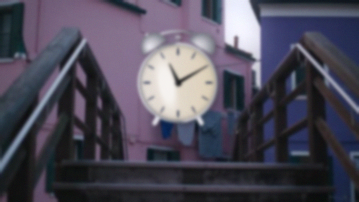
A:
h=11 m=10
